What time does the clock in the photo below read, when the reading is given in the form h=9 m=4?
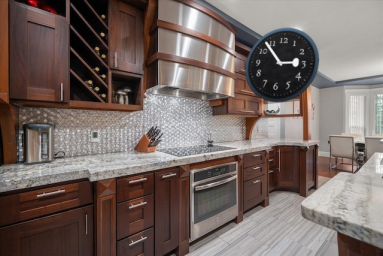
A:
h=2 m=53
